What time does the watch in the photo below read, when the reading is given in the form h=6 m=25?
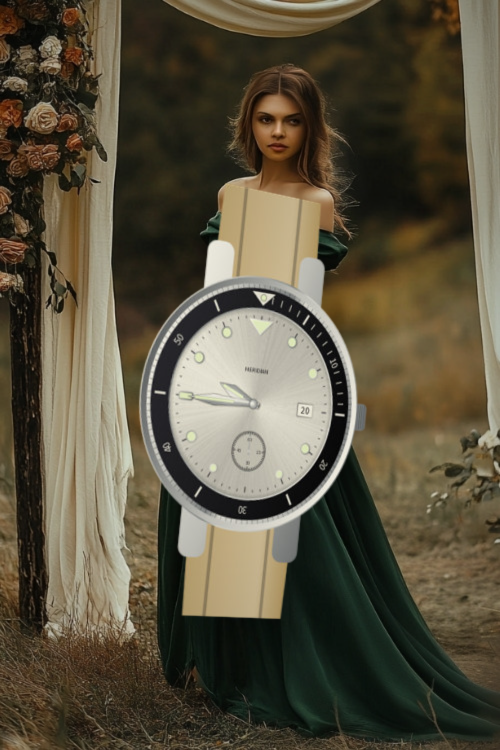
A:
h=9 m=45
